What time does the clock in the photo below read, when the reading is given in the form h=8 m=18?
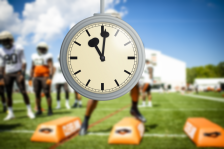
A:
h=11 m=1
